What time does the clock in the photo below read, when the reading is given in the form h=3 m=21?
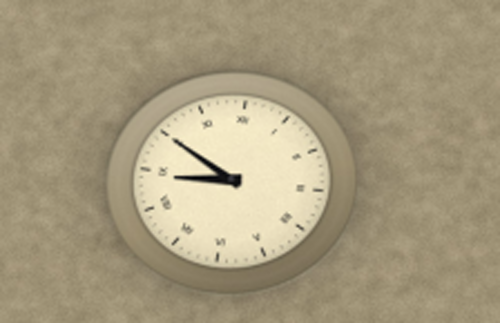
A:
h=8 m=50
